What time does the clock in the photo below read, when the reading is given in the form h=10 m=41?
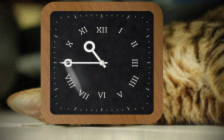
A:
h=10 m=45
